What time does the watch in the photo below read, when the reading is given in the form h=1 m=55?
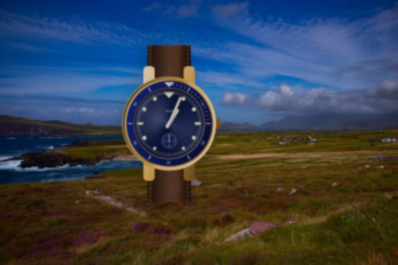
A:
h=1 m=4
